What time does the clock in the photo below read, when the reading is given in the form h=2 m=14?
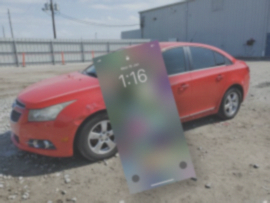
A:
h=1 m=16
